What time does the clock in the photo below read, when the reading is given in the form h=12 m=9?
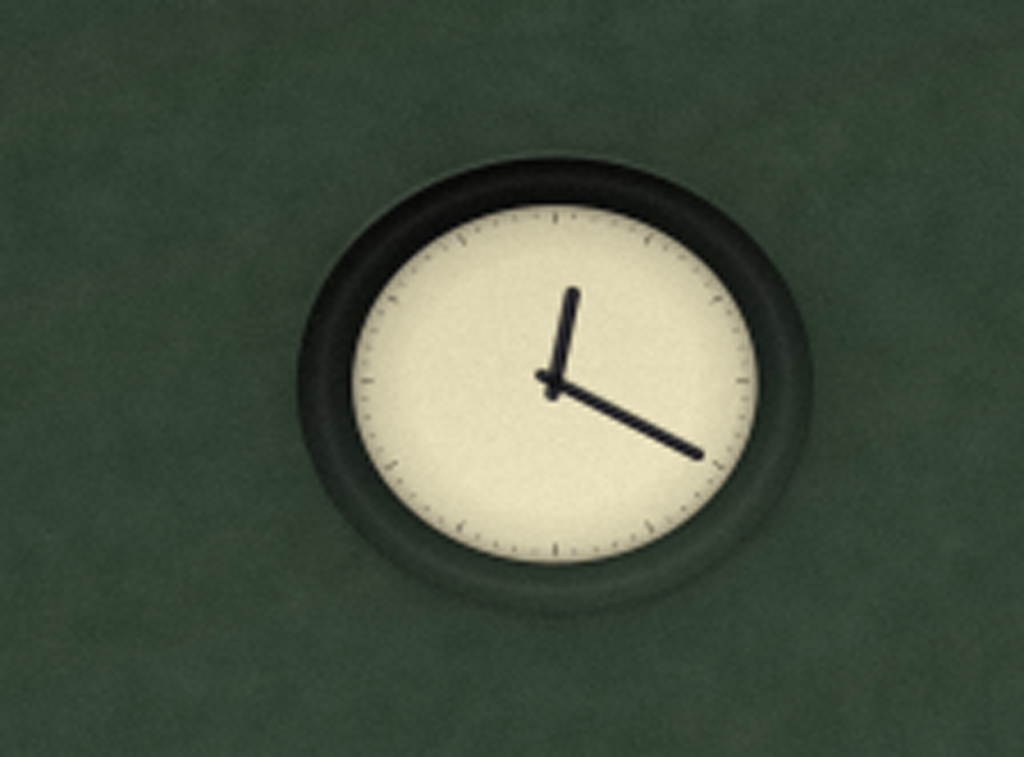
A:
h=12 m=20
